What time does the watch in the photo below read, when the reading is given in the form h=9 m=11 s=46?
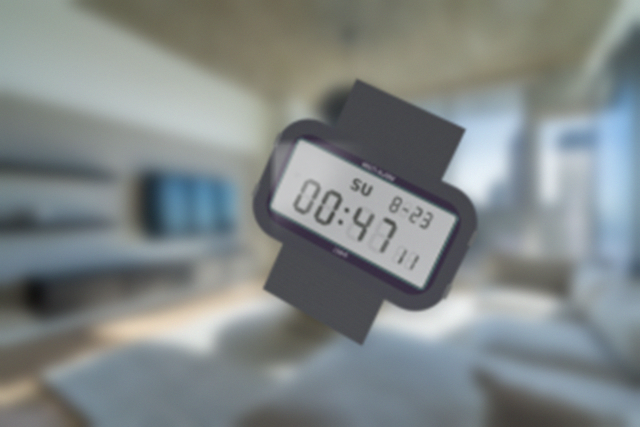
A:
h=0 m=47 s=11
